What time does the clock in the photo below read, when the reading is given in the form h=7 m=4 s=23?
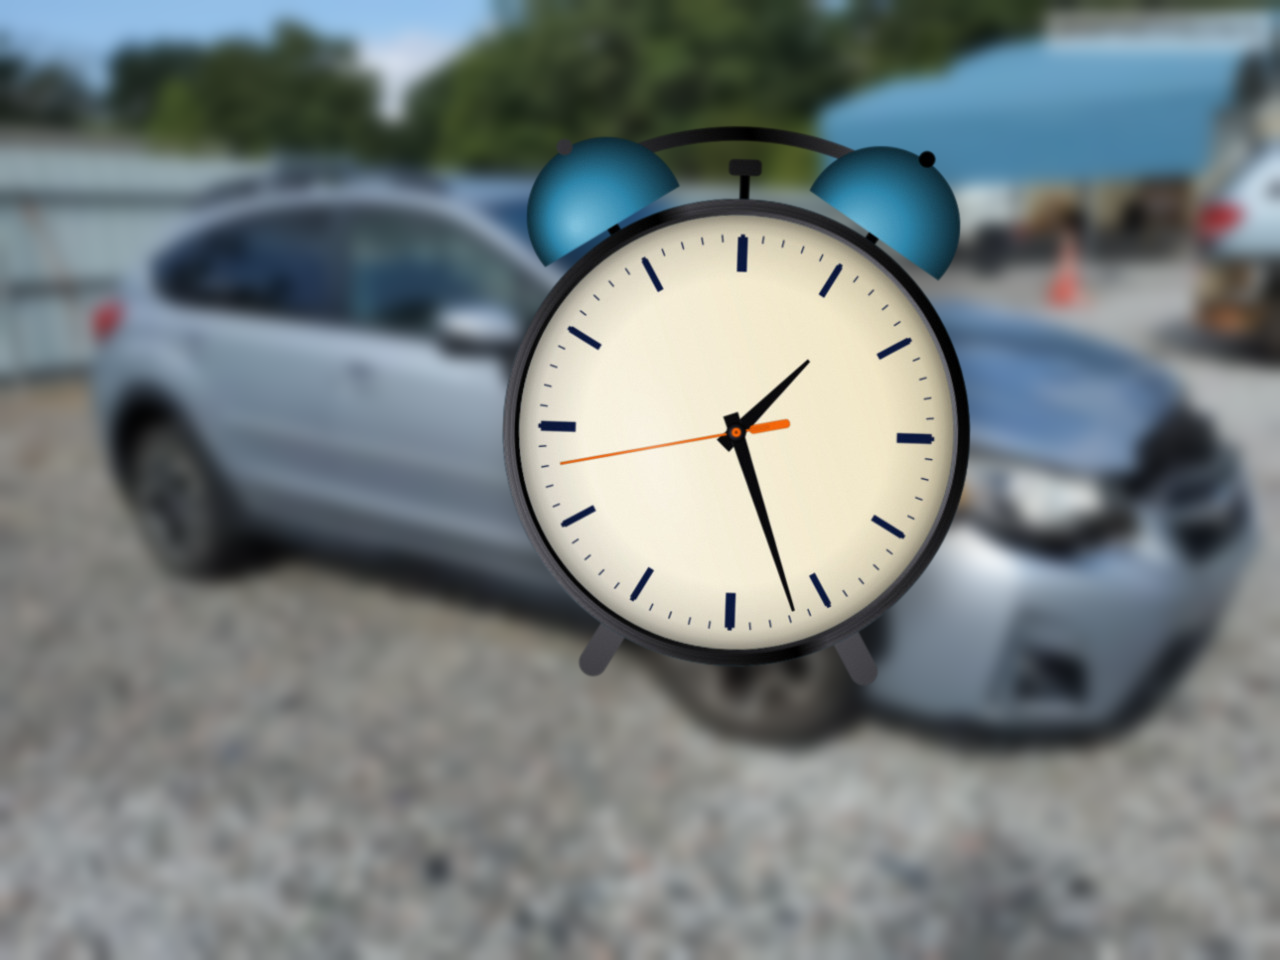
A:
h=1 m=26 s=43
